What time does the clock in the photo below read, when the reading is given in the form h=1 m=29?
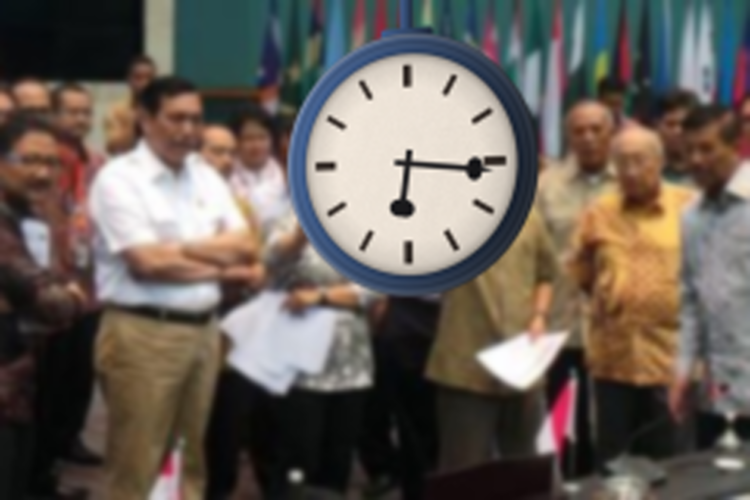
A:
h=6 m=16
